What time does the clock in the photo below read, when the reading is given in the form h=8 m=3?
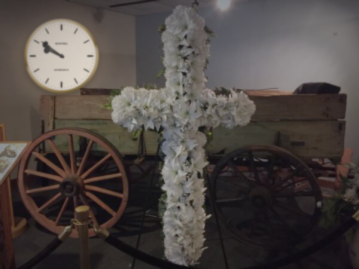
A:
h=9 m=51
